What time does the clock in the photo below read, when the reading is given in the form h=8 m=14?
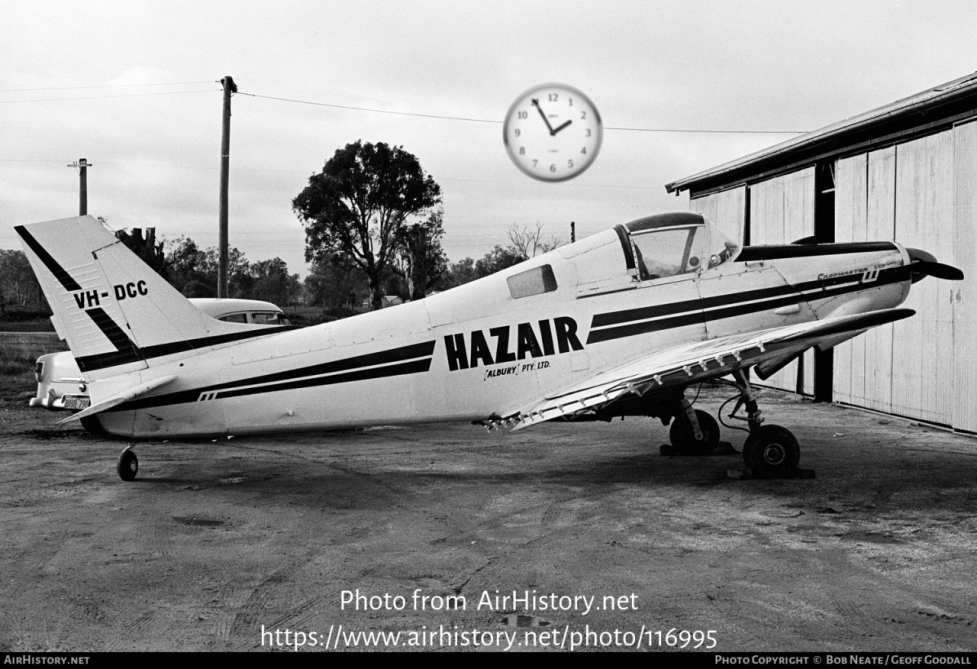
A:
h=1 m=55
